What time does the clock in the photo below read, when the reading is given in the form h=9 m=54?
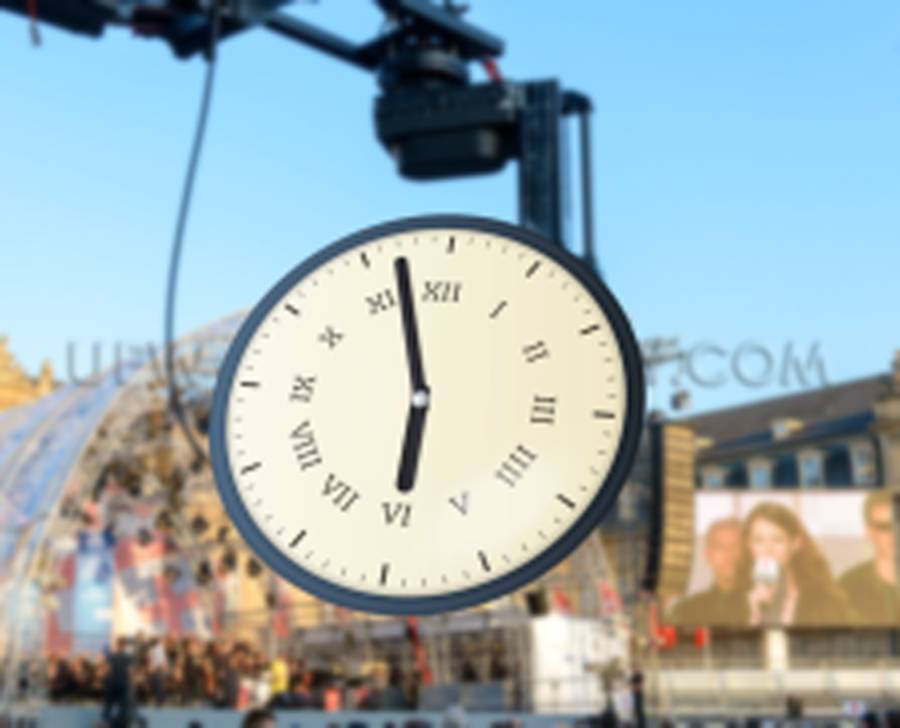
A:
h=5 m=57
